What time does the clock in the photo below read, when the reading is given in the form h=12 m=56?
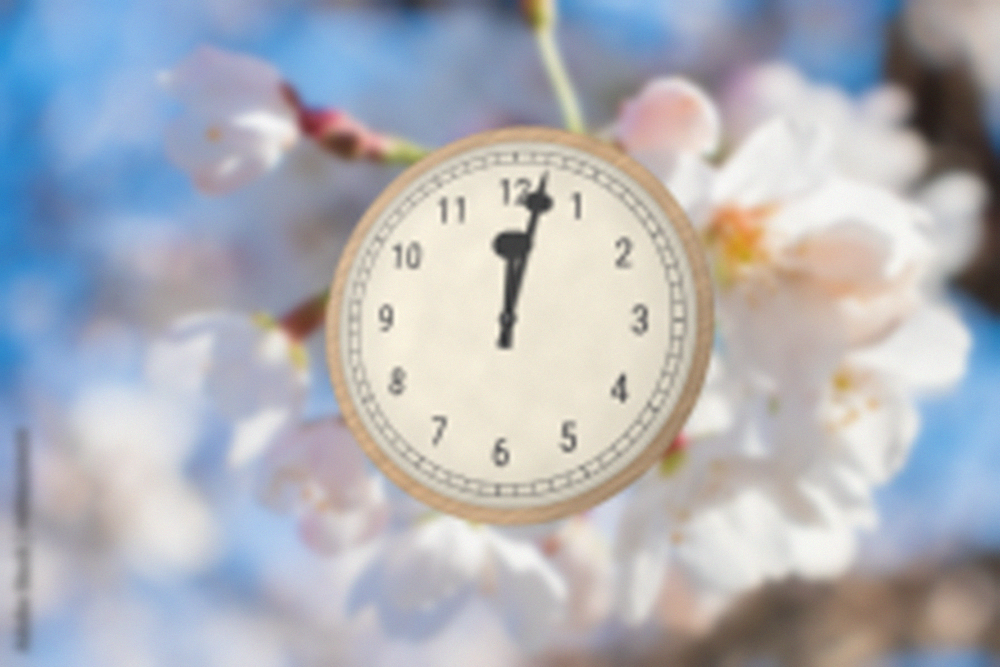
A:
h=12 m=2
